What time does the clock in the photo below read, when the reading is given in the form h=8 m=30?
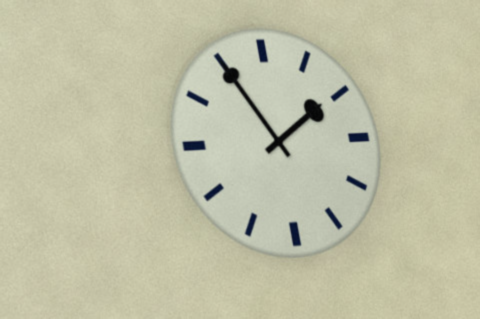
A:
h=1 m=55
